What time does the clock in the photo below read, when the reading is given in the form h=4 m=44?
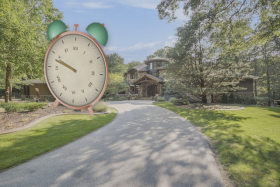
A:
h=9 m=48
